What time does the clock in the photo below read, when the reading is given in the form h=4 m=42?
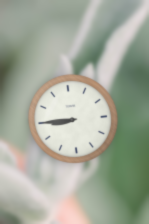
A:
h=8 m=45
